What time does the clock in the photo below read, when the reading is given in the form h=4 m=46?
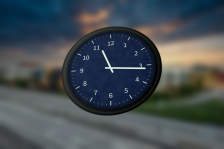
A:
h=11 m=16
